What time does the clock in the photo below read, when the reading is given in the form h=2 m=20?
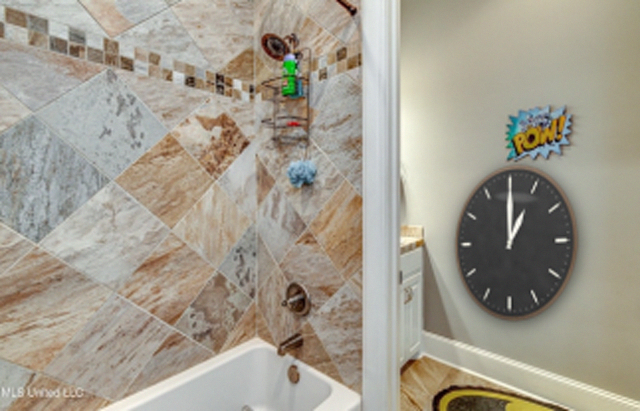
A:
h=1 m=0
